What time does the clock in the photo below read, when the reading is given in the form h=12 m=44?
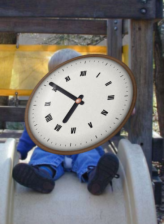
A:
h=6 m=51
